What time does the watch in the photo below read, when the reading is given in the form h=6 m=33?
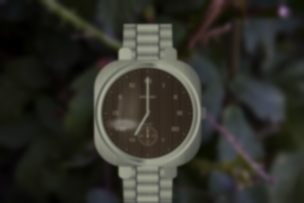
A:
h=7 m=0
